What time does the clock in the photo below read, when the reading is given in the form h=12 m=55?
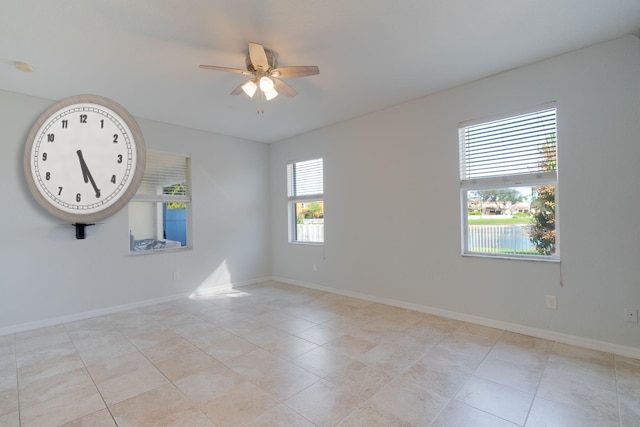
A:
h=5 m=25
